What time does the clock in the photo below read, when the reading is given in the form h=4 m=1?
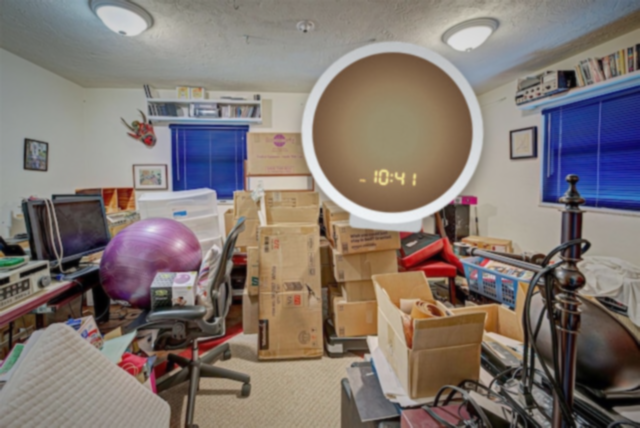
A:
h=10 m=41
